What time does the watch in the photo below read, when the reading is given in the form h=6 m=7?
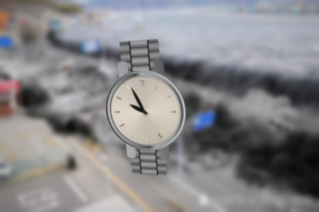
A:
h=9 m=56
